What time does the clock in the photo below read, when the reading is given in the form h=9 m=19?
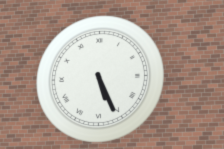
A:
h=5 m=26
